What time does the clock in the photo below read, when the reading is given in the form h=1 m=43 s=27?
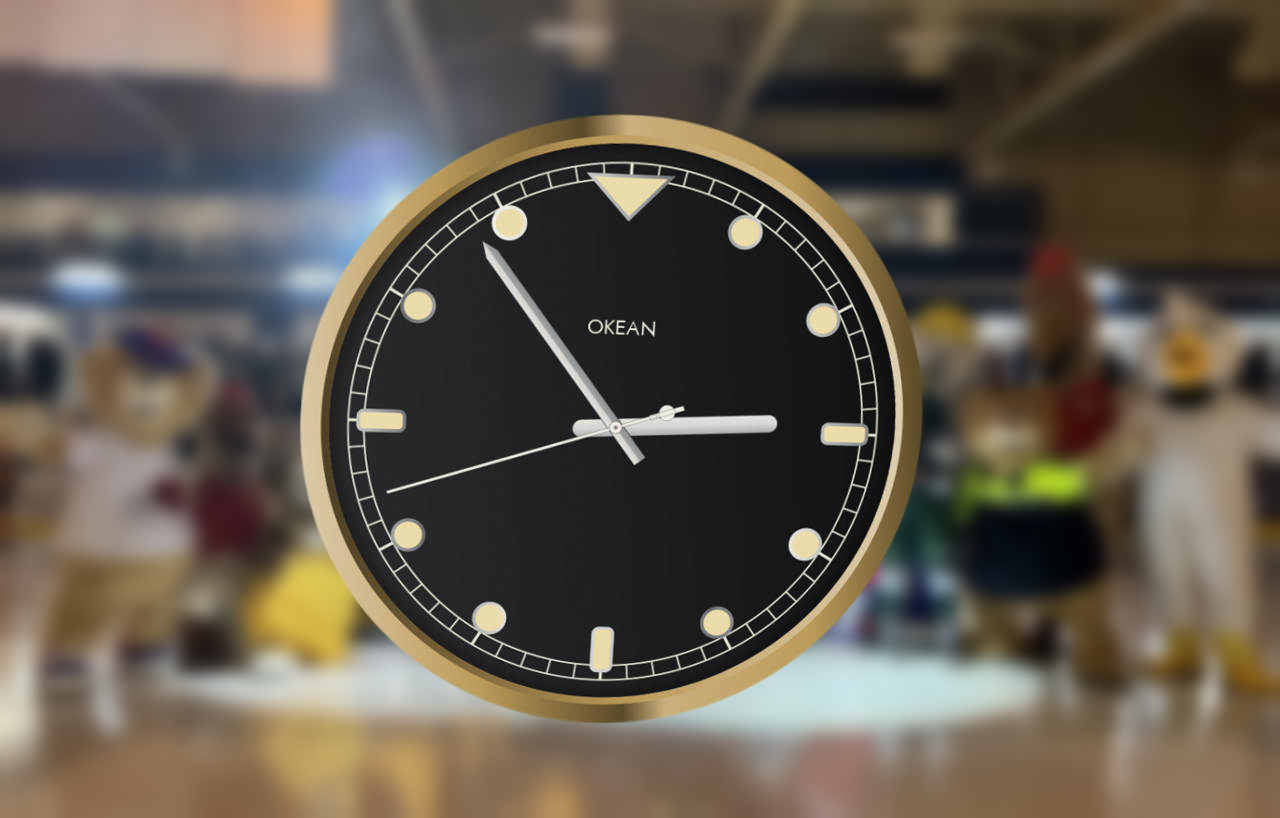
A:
h=2 m=53 s=42
